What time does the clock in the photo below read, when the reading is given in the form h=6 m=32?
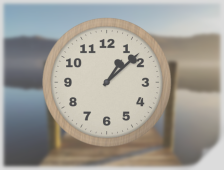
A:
h=1 m=8
